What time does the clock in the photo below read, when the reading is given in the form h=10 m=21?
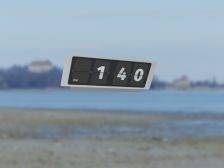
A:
h=1 m=40
